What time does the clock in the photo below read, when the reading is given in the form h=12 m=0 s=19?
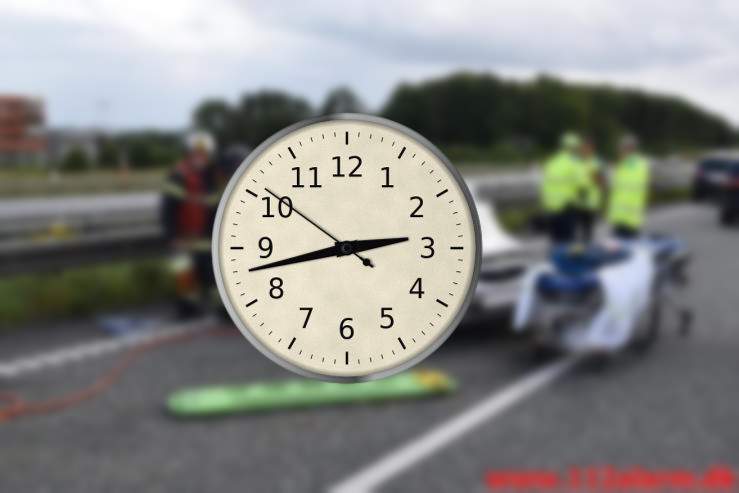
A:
h=2 m=42 s=51
